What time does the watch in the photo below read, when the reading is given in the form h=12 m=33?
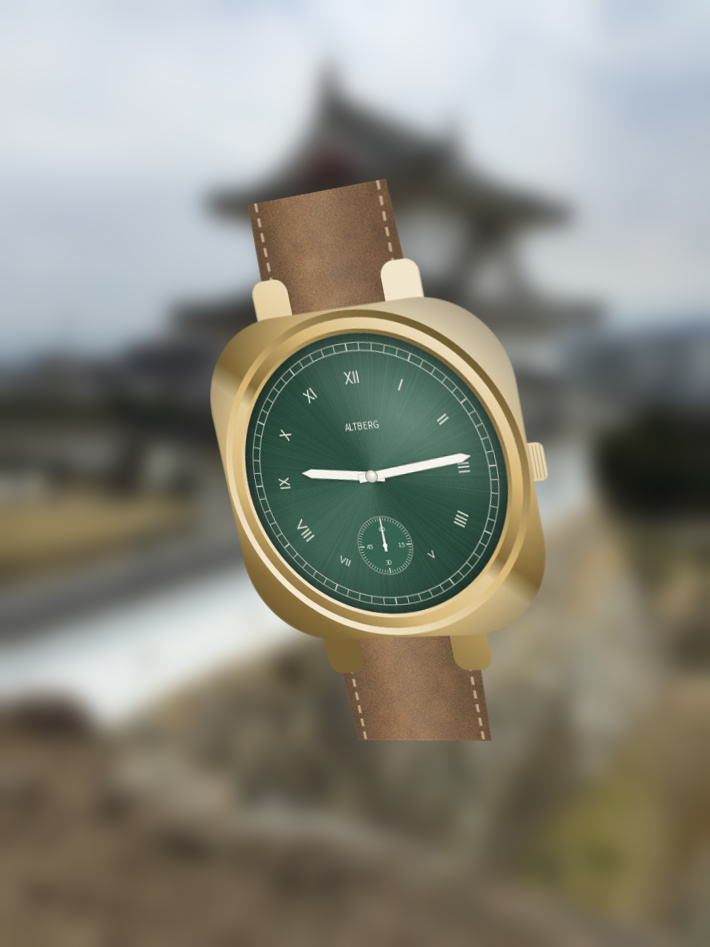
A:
h=9 m=14
